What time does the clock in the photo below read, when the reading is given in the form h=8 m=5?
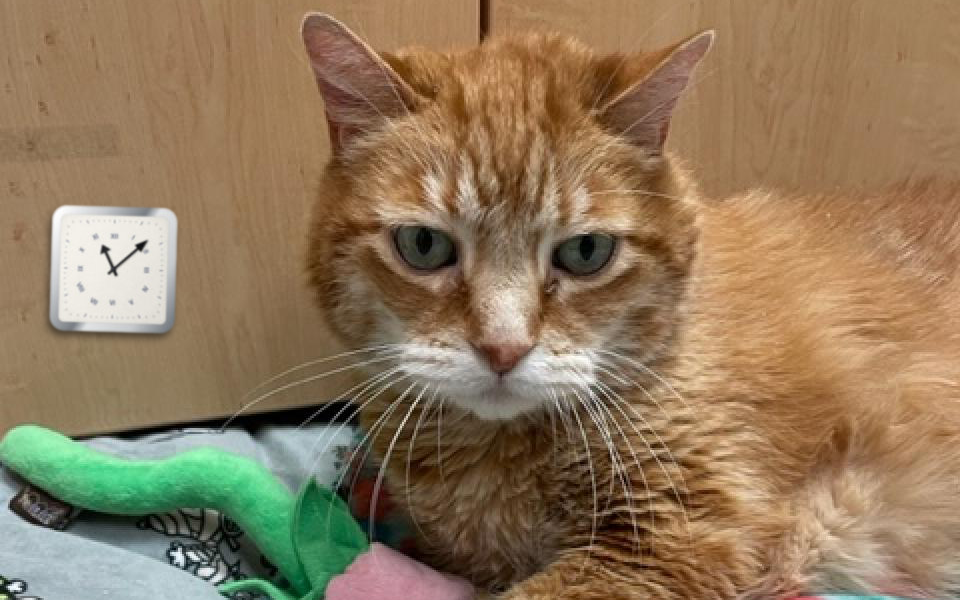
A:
h=11 m=8
